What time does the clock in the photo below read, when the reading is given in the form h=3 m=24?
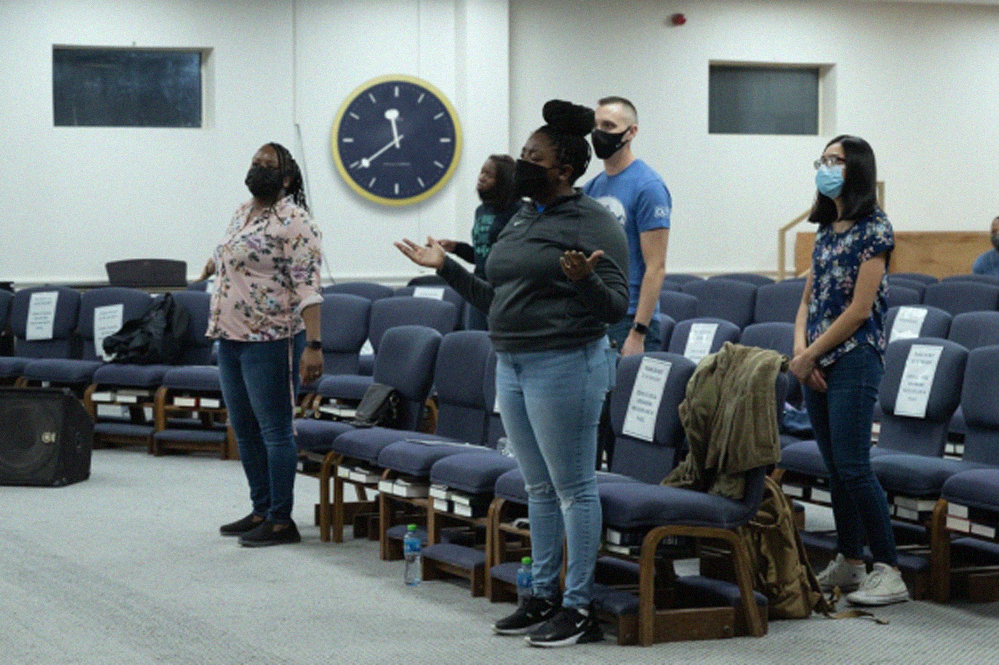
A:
h=11 m=39
